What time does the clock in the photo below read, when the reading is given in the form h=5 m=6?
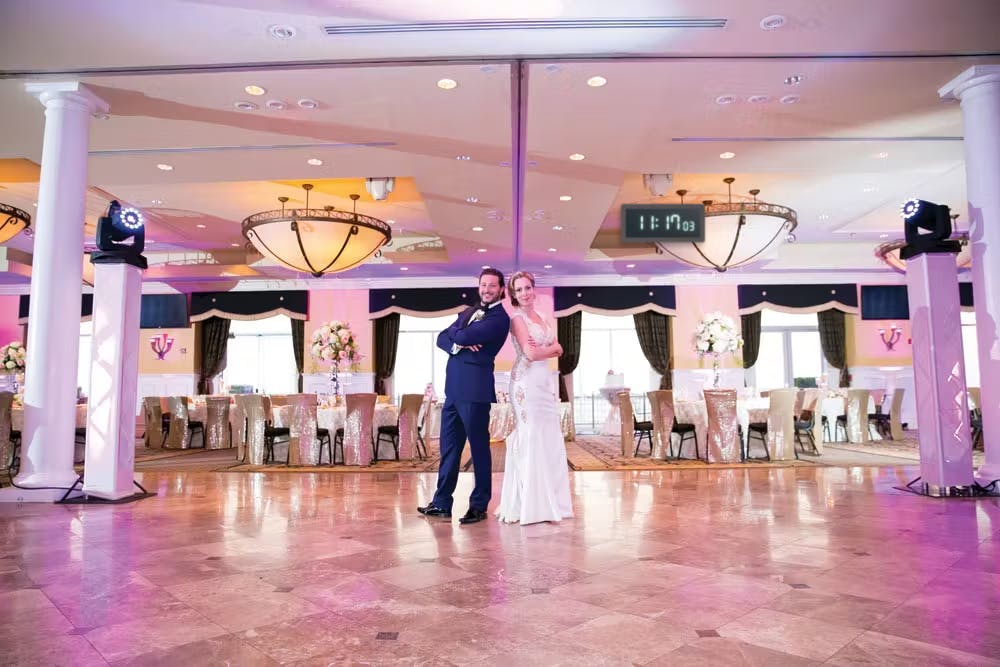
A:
h=11 m=17
